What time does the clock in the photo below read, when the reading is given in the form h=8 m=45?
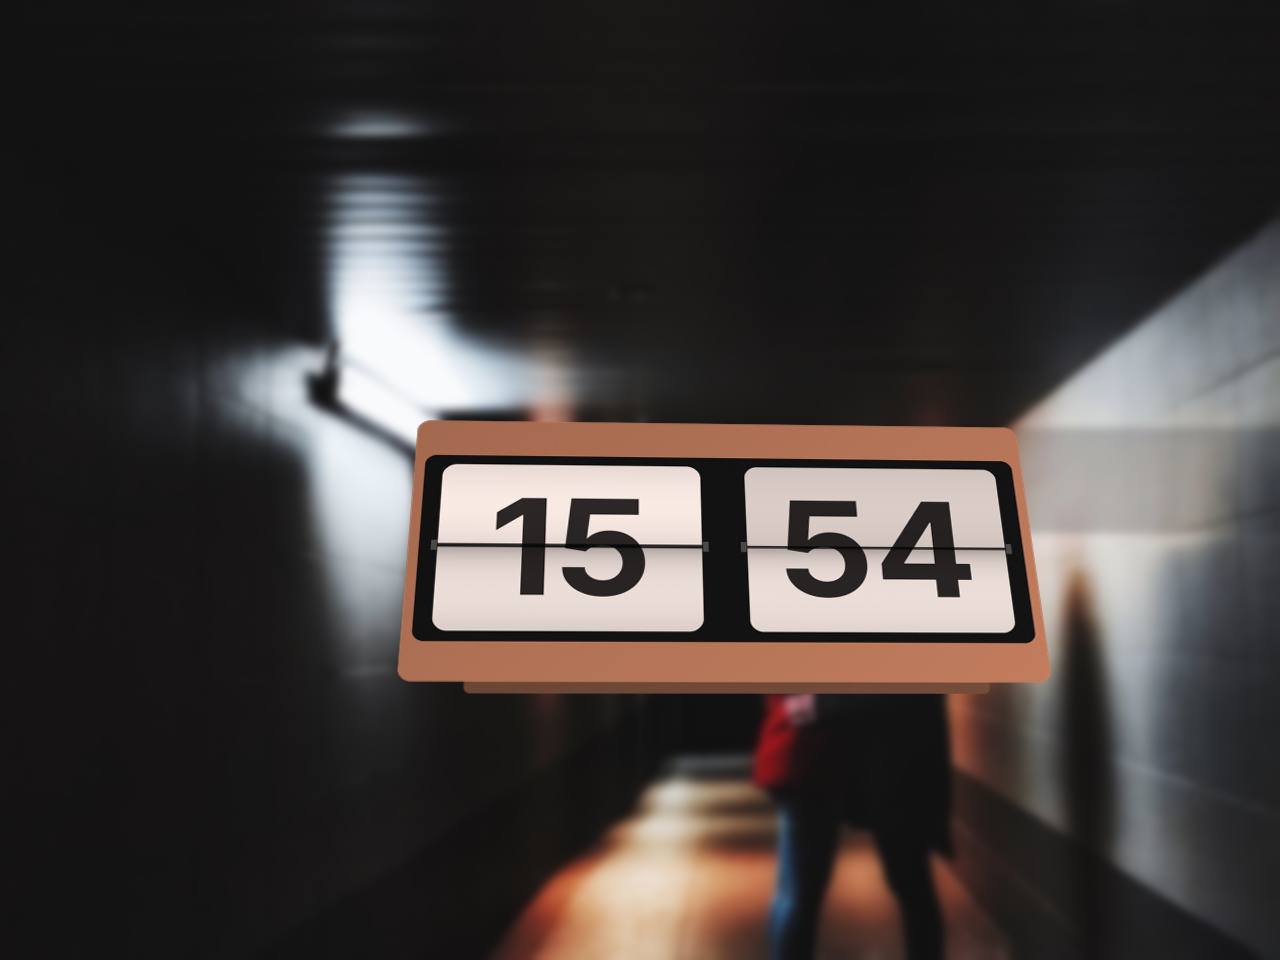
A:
h=15 m=54
